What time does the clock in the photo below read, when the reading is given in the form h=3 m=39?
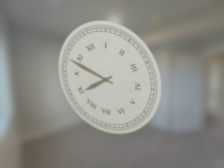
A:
h=8 m=53
